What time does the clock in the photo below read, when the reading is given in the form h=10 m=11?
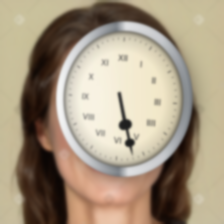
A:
h=5 m=27
